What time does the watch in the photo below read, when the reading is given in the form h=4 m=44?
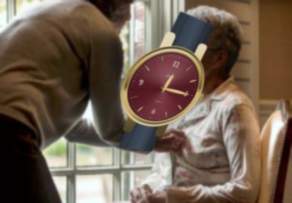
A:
h=12 m=15
